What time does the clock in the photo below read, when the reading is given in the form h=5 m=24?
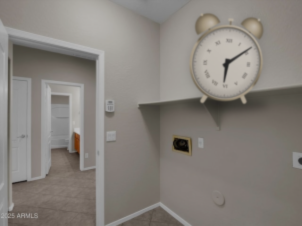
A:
h=6 m=9
